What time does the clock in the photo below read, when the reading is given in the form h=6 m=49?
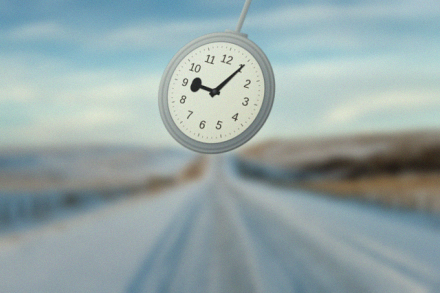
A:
h=9 m=5
